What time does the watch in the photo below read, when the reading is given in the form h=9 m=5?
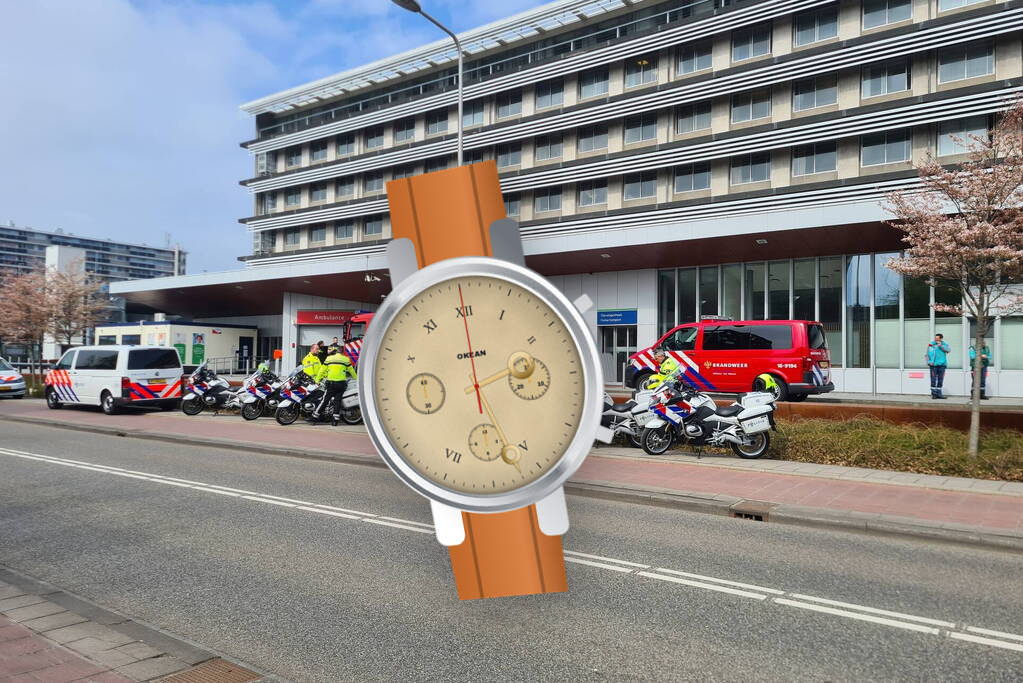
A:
h=2 m=27
